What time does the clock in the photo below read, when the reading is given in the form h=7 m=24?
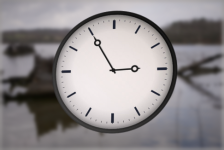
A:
h=2 m=55
